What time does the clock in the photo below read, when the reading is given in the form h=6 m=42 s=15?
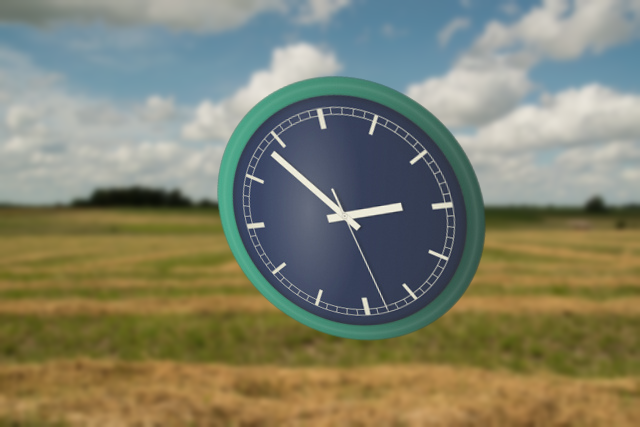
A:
h=2 m=53 s=28
